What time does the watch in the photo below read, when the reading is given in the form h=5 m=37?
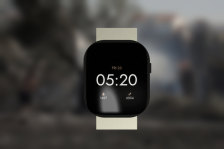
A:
h=5 m=20
